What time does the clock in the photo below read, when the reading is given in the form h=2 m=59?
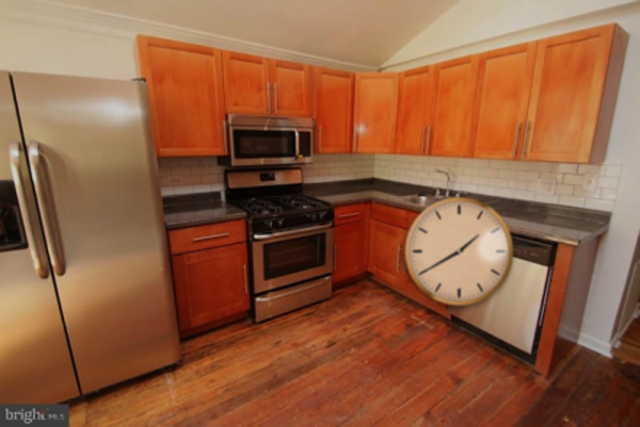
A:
h=1 m=40
